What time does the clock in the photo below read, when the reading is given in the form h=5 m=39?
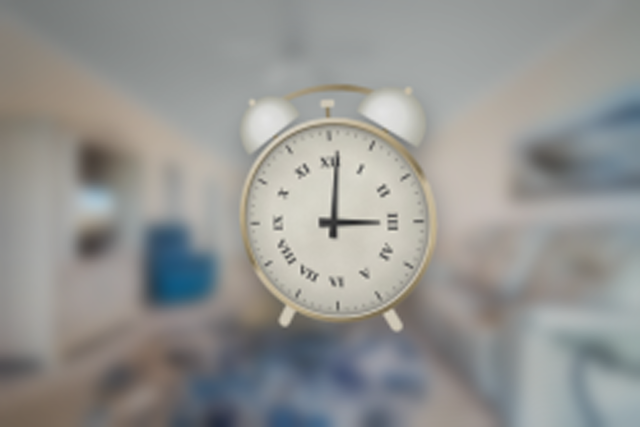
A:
h=3 m=1
